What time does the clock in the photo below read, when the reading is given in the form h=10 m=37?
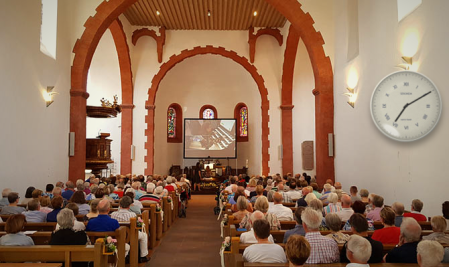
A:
h=7 m=10
